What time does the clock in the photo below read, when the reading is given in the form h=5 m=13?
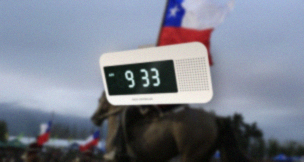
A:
h=9 m=33
